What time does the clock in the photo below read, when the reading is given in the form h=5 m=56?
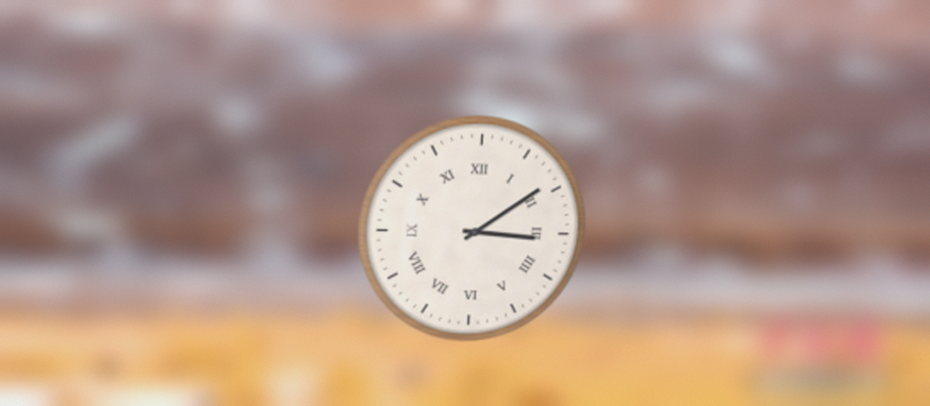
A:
h=3 m=9
